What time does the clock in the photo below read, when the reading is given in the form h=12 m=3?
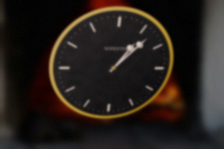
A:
h=1 m=7
